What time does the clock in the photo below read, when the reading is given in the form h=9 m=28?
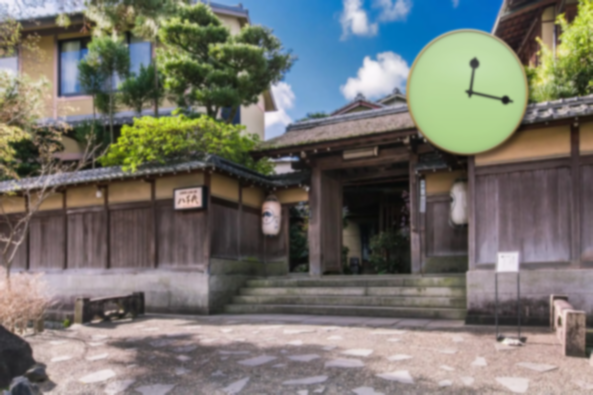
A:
h=12 m=17
